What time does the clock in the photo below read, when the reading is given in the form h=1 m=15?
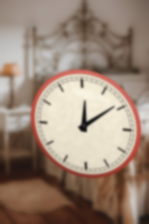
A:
h=12 m=9
